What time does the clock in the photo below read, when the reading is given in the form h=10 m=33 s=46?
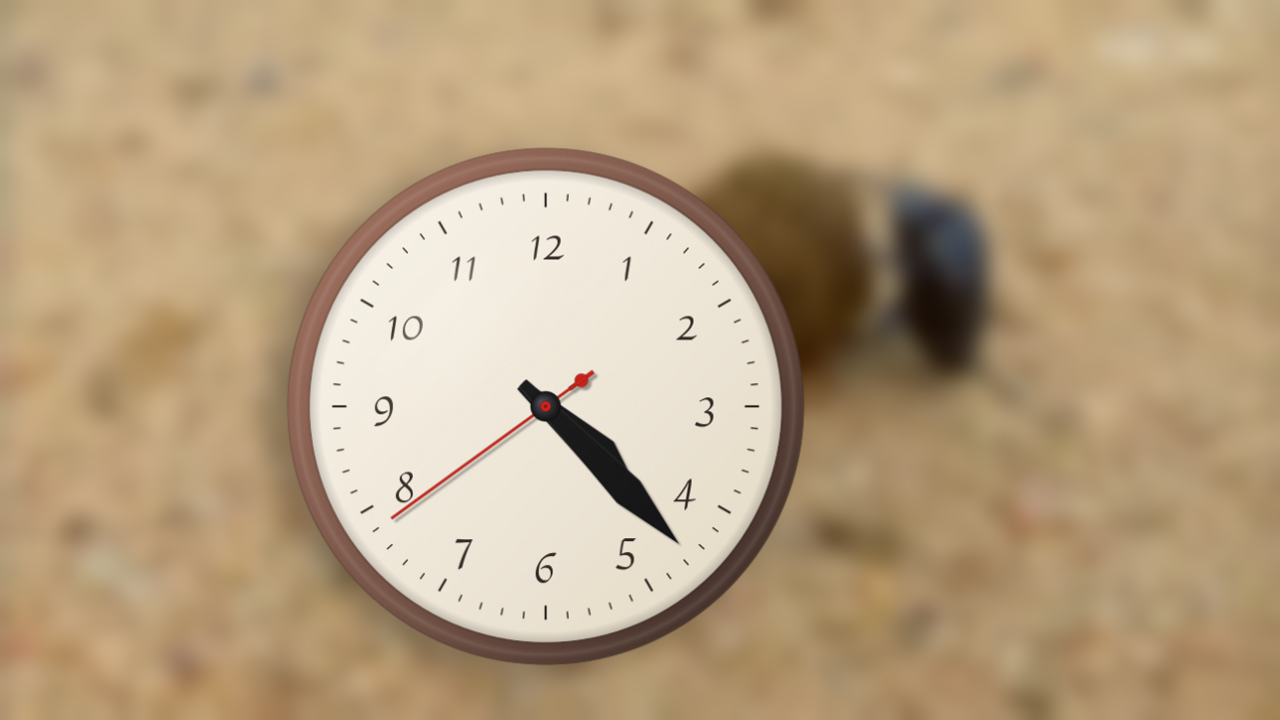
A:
h=4 m=22 s=39
